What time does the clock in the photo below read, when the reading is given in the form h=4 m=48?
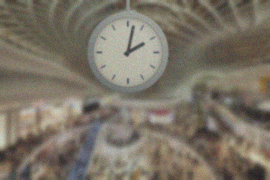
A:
h=2 m=2
